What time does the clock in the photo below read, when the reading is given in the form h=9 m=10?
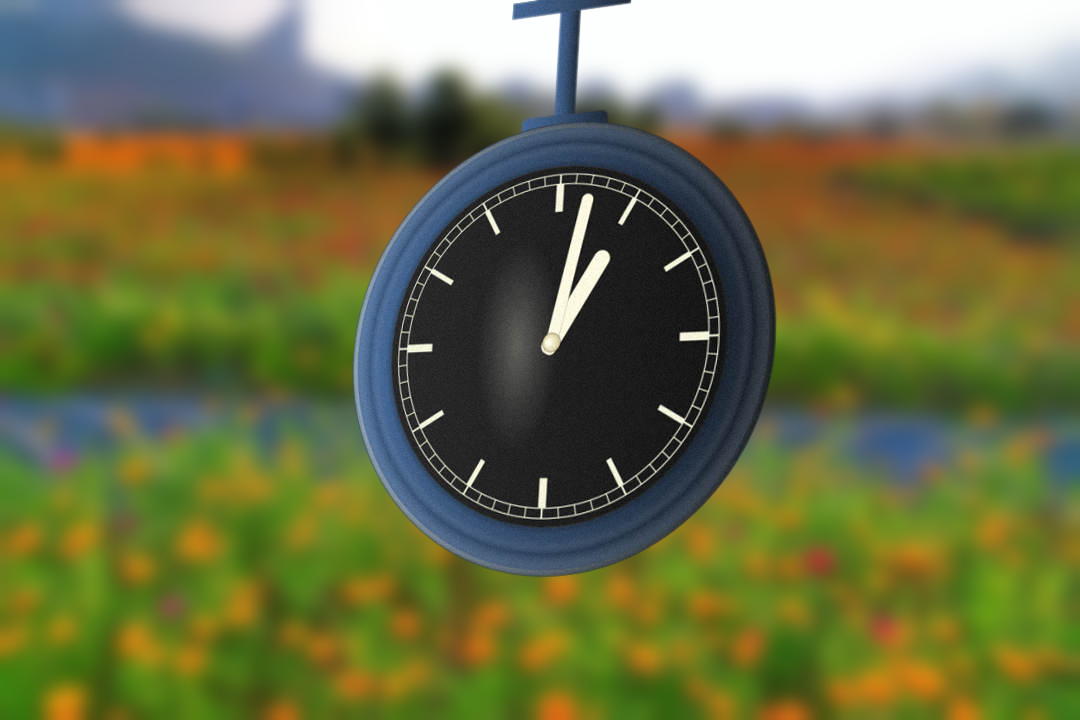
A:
h=1 m=2
